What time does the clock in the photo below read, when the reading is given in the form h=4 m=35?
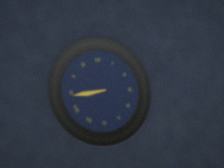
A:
h=8 m=44
